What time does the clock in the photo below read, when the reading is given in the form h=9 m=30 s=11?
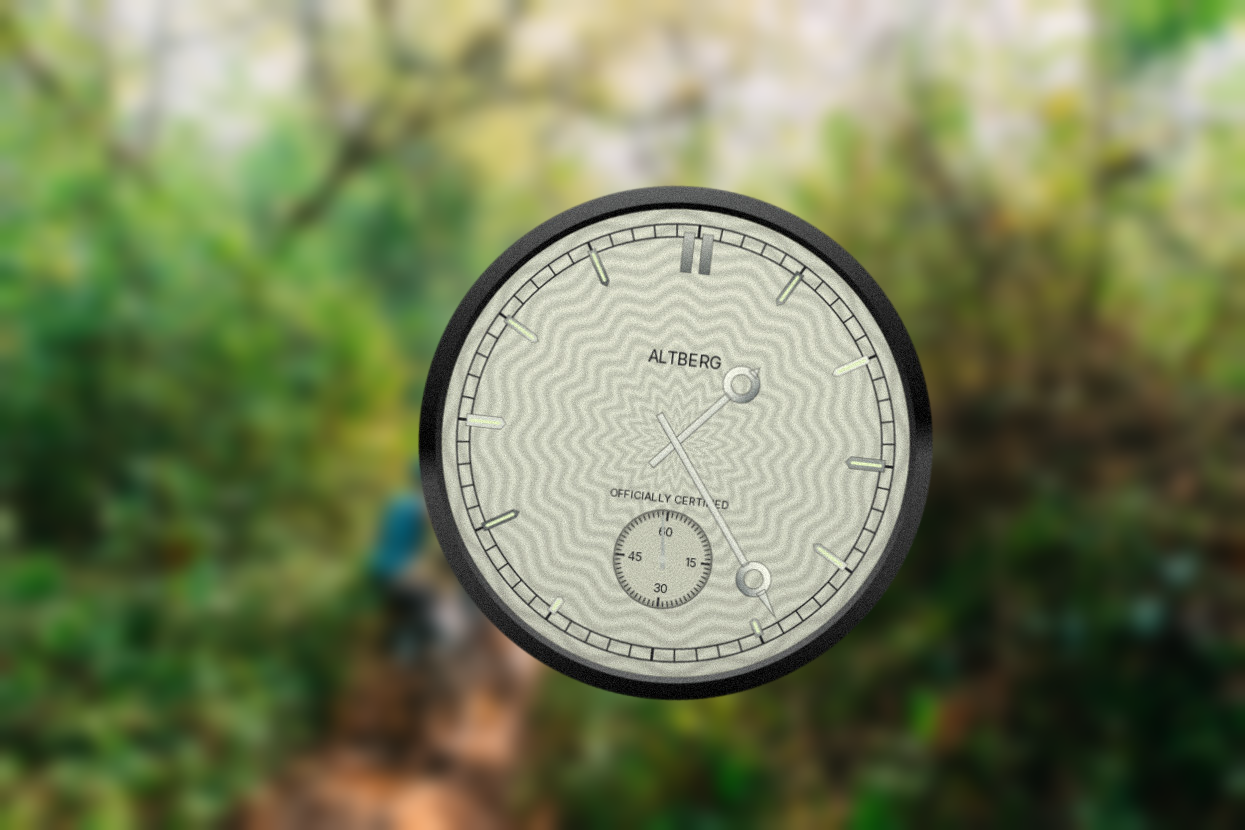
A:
h=1 m=23 s=59
